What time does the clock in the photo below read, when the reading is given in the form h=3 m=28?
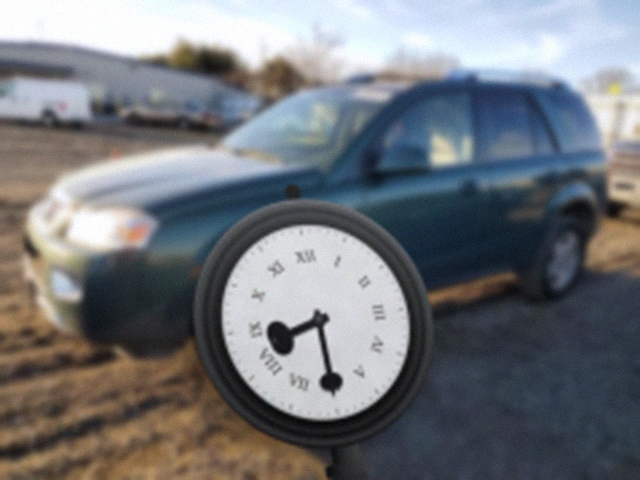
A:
h=8 m=30
